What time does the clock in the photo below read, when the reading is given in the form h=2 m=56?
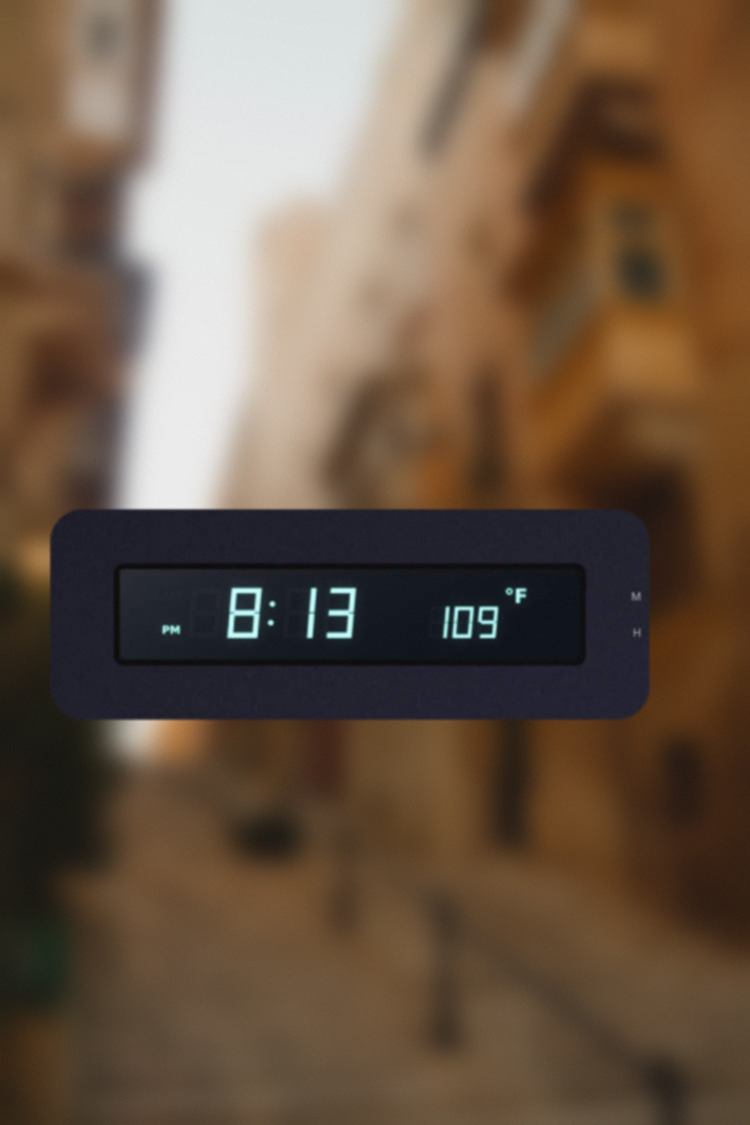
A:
h=8 m=13
